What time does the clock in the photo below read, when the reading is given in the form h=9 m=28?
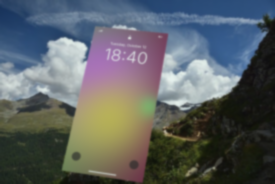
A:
h=18 m=40
